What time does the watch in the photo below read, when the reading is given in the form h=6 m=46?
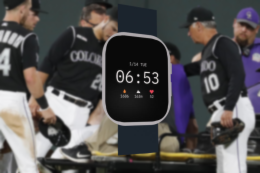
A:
h=6 m=53
